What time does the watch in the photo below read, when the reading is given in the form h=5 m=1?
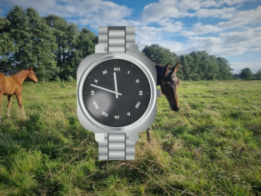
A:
h=11 m=48
